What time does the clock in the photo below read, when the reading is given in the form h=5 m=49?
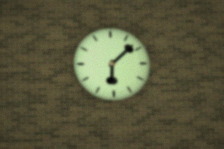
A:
h=6 m=8
